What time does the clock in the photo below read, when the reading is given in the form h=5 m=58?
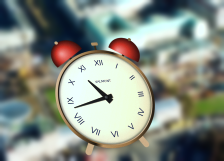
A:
h=10 m=43
